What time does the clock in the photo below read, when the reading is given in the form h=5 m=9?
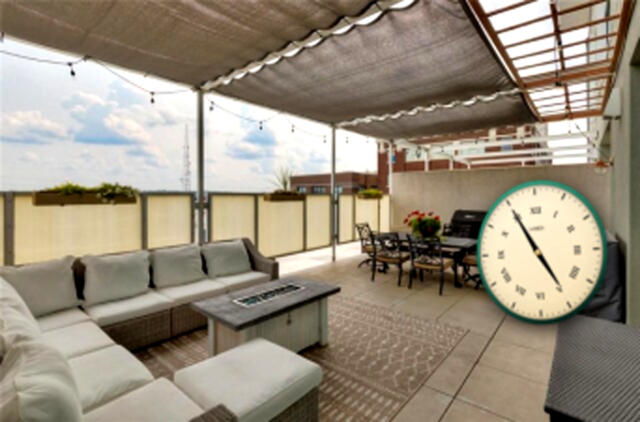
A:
h=4 m=55
